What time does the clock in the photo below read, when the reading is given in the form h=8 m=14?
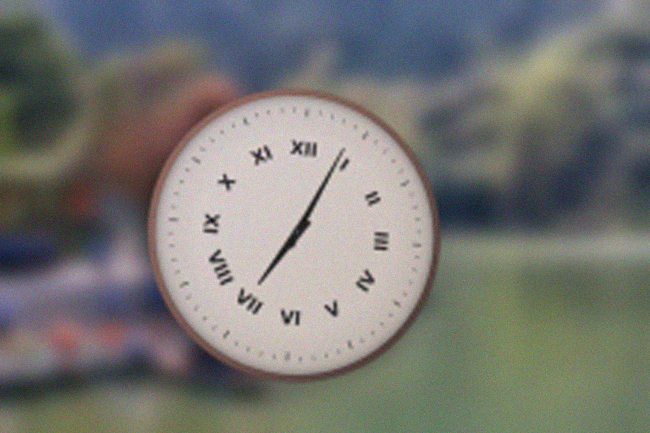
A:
h=7 m=4
